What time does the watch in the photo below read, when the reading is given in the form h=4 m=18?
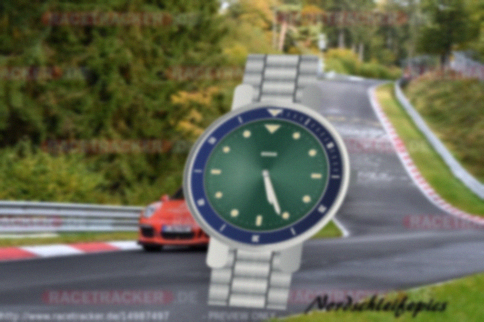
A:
h=5 m=26
